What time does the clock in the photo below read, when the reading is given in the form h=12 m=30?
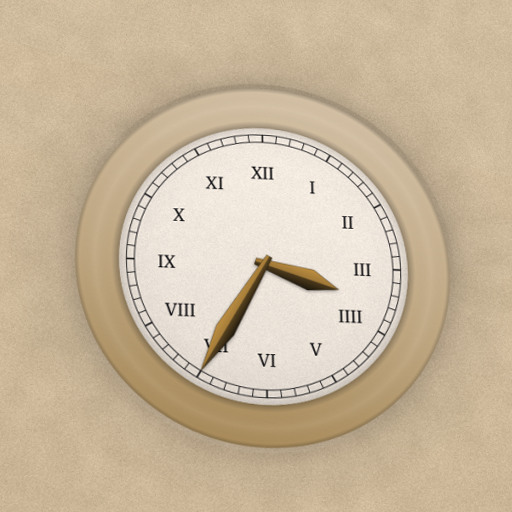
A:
h=3 m=35
